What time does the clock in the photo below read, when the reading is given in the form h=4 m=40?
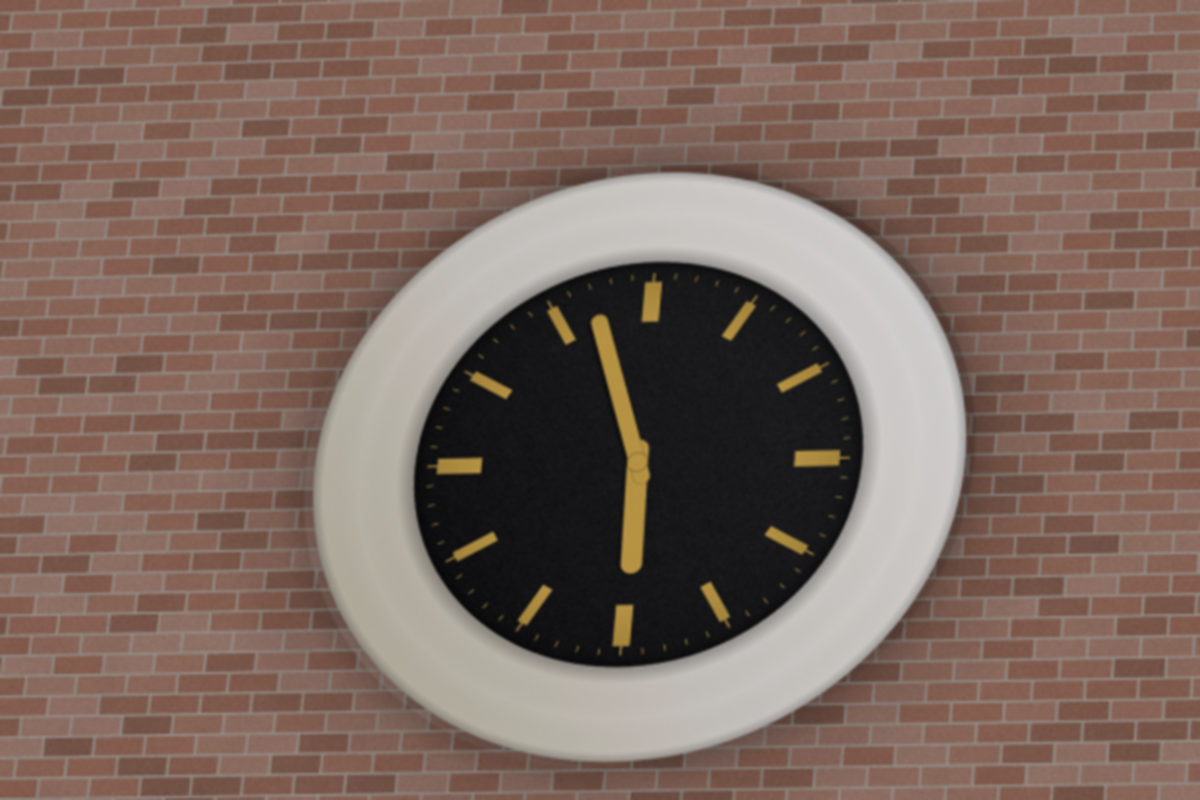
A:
h=5 m=57
